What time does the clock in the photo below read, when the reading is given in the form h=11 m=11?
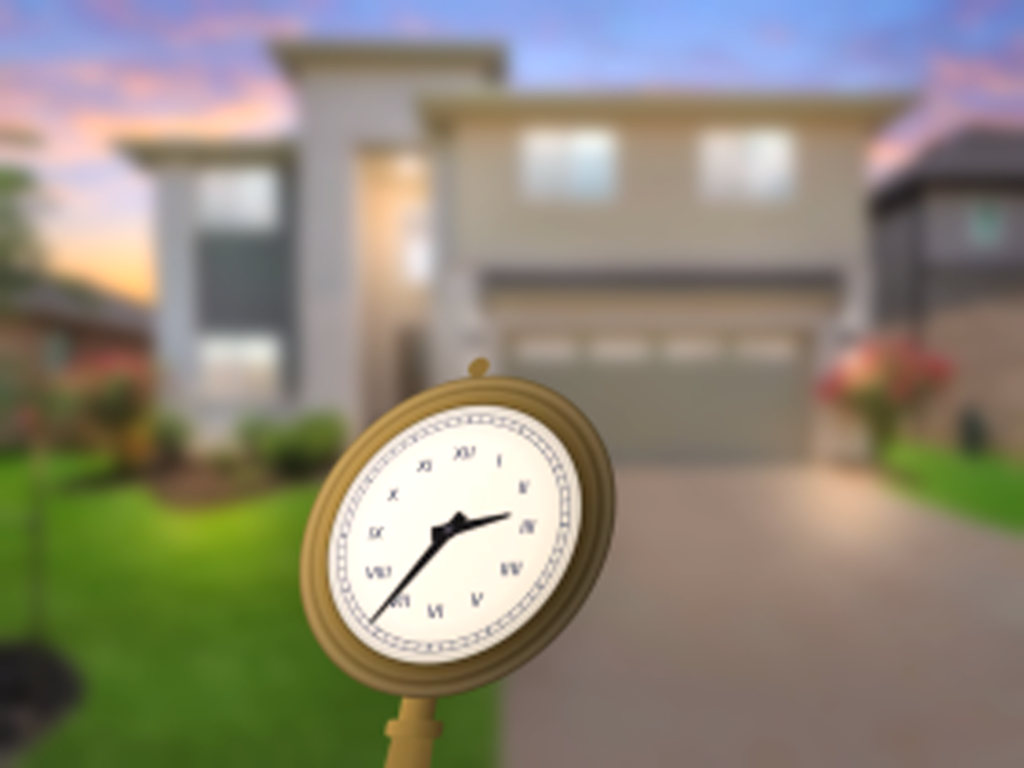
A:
h=2 m=36
